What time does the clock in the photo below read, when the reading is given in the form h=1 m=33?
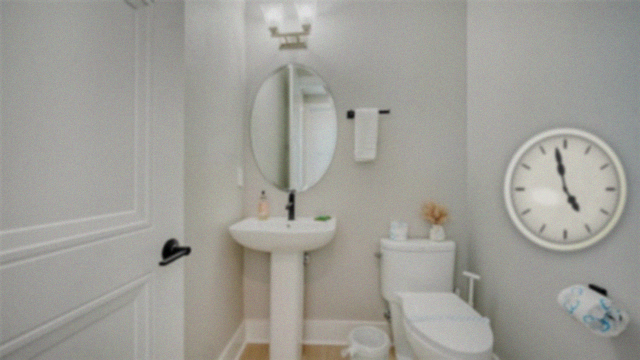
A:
h=4 m=58
